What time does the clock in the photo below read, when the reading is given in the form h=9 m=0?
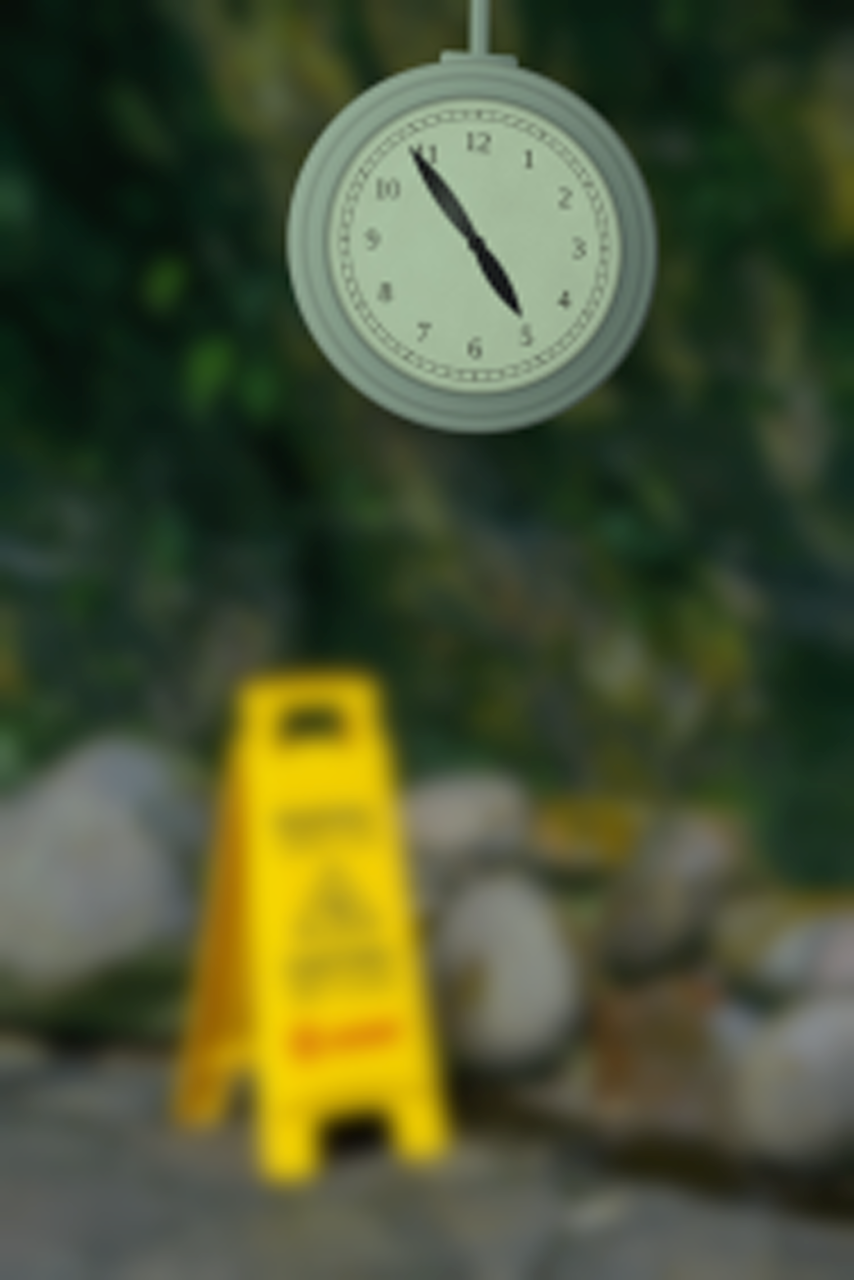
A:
h=4 m=54
